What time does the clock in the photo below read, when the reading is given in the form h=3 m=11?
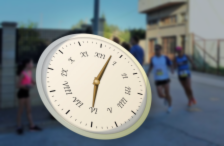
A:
h=6 m=3
